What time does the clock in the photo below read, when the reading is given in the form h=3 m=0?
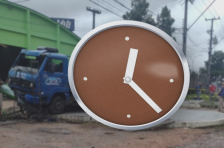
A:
h=12 m=23
